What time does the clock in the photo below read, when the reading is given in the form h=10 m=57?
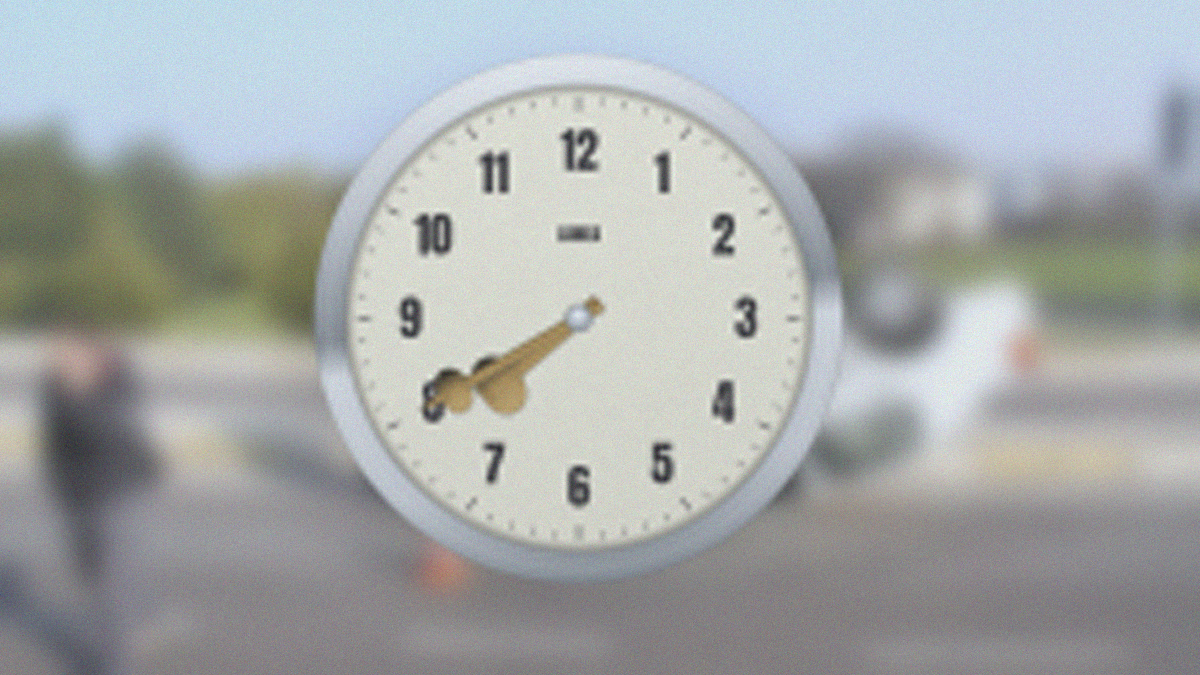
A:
h=7 m=40
